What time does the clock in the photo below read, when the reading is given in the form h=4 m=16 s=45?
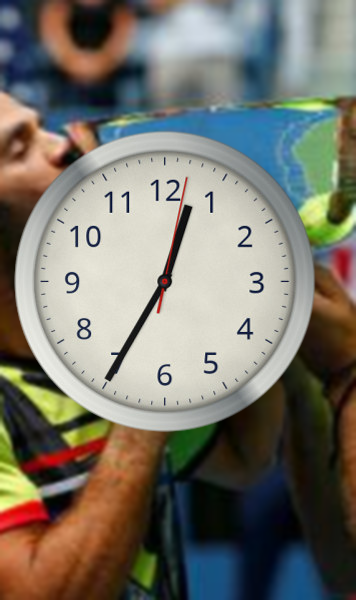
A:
h=12 m=35 s=2
